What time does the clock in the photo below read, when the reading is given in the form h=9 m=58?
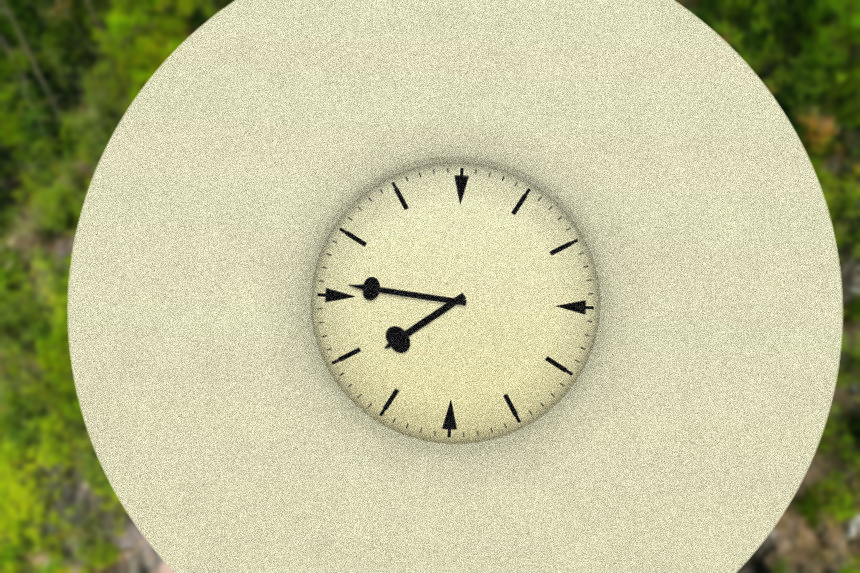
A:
h=7 m=46
